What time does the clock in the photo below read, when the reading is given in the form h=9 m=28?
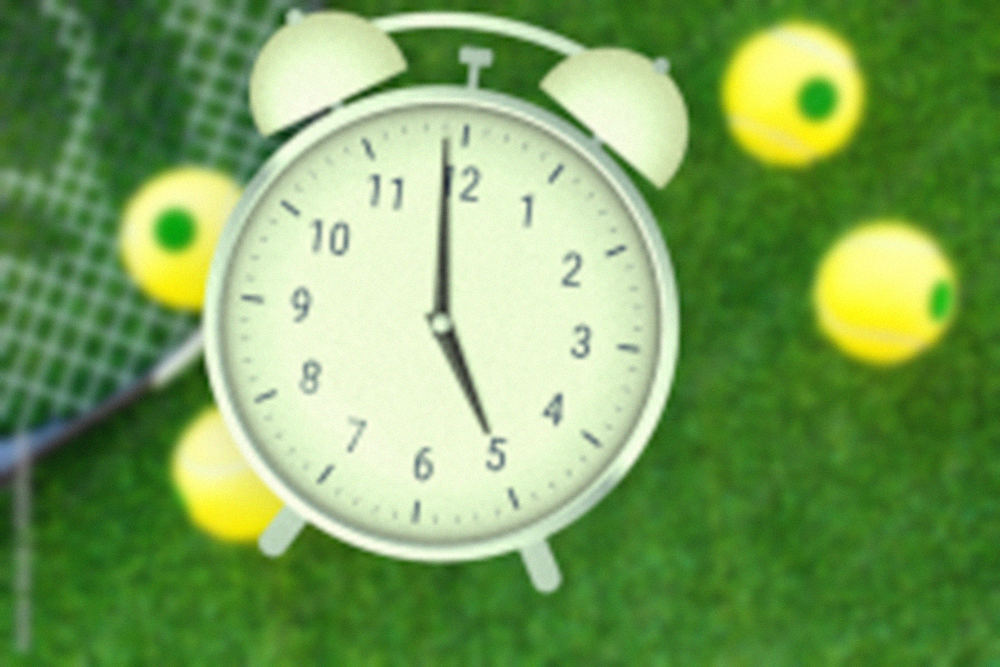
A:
h=4 m=59
